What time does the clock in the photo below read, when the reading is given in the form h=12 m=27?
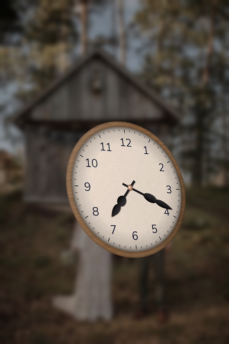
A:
h=7 m=19
